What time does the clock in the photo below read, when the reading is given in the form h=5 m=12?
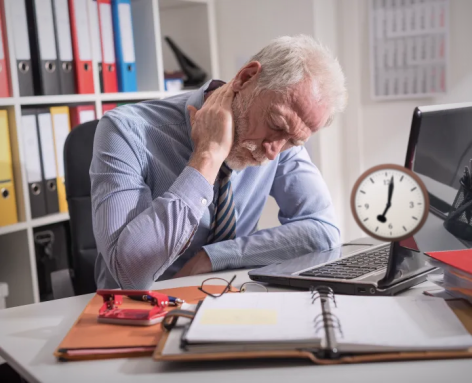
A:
h=7 m=2
